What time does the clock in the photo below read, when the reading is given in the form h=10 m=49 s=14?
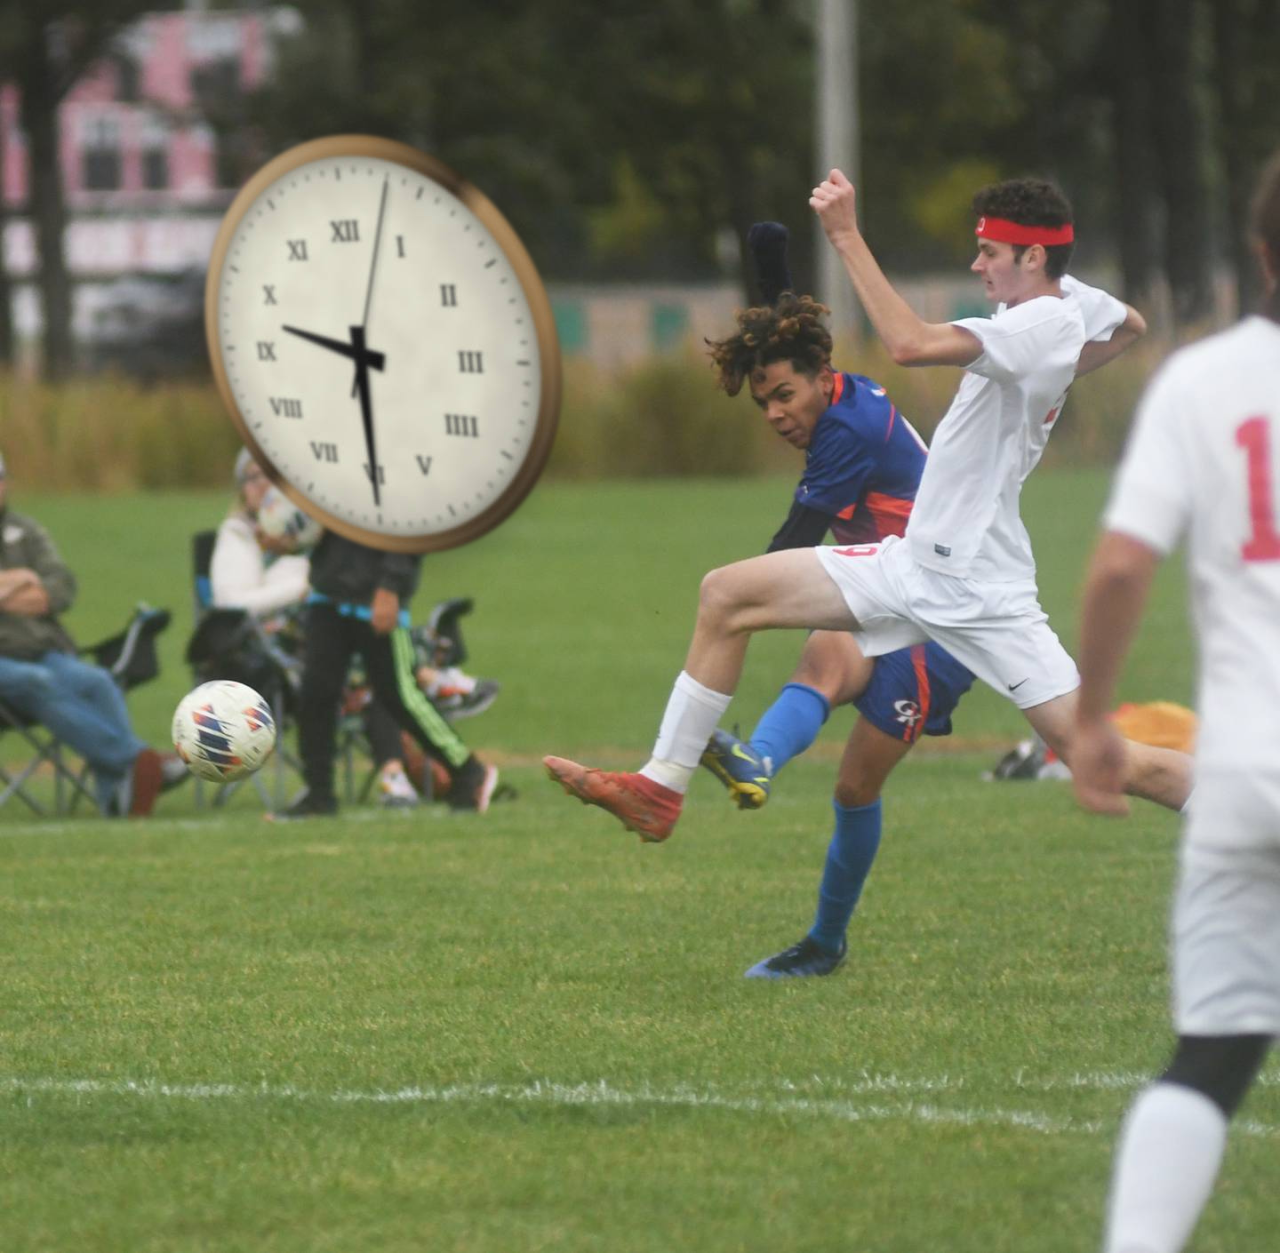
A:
h=9 m=30 s=3
